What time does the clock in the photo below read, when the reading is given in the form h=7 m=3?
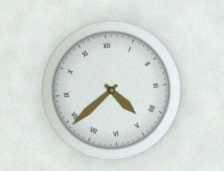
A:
h=4 m=39
